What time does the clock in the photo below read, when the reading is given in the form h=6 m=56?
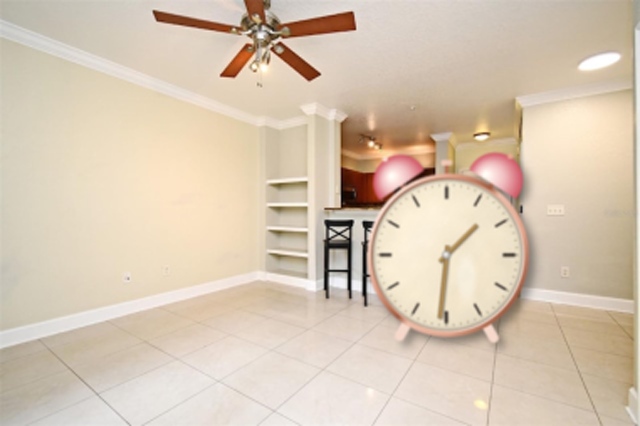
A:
h=1 m=31
